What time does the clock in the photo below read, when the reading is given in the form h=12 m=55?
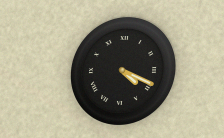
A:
h=4 m=19
